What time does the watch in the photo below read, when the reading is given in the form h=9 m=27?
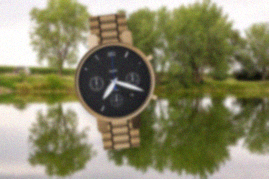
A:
h=7 m=19
